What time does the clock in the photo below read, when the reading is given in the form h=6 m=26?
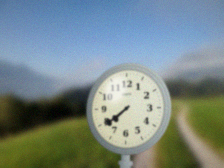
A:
h=7 m=39
